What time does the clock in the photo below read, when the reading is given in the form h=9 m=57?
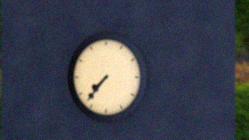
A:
h=7 m=37
